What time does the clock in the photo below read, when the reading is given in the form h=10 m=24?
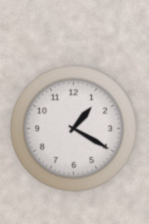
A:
h=1 m=20
